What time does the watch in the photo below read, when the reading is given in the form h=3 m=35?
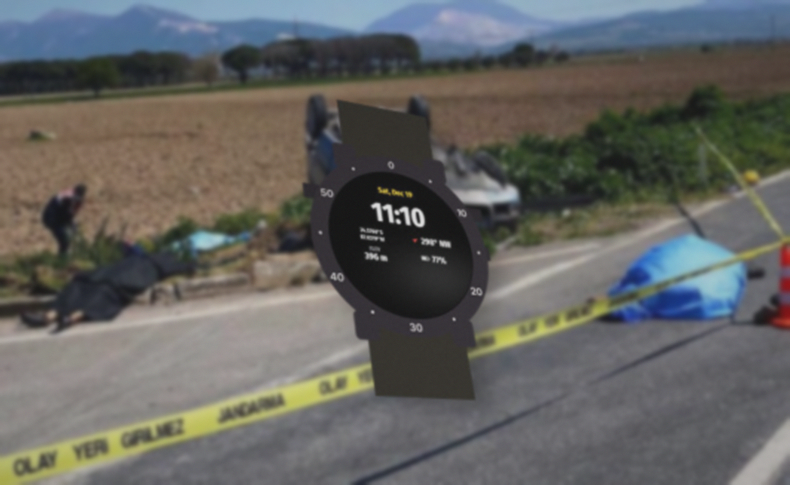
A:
h=11 m=10
